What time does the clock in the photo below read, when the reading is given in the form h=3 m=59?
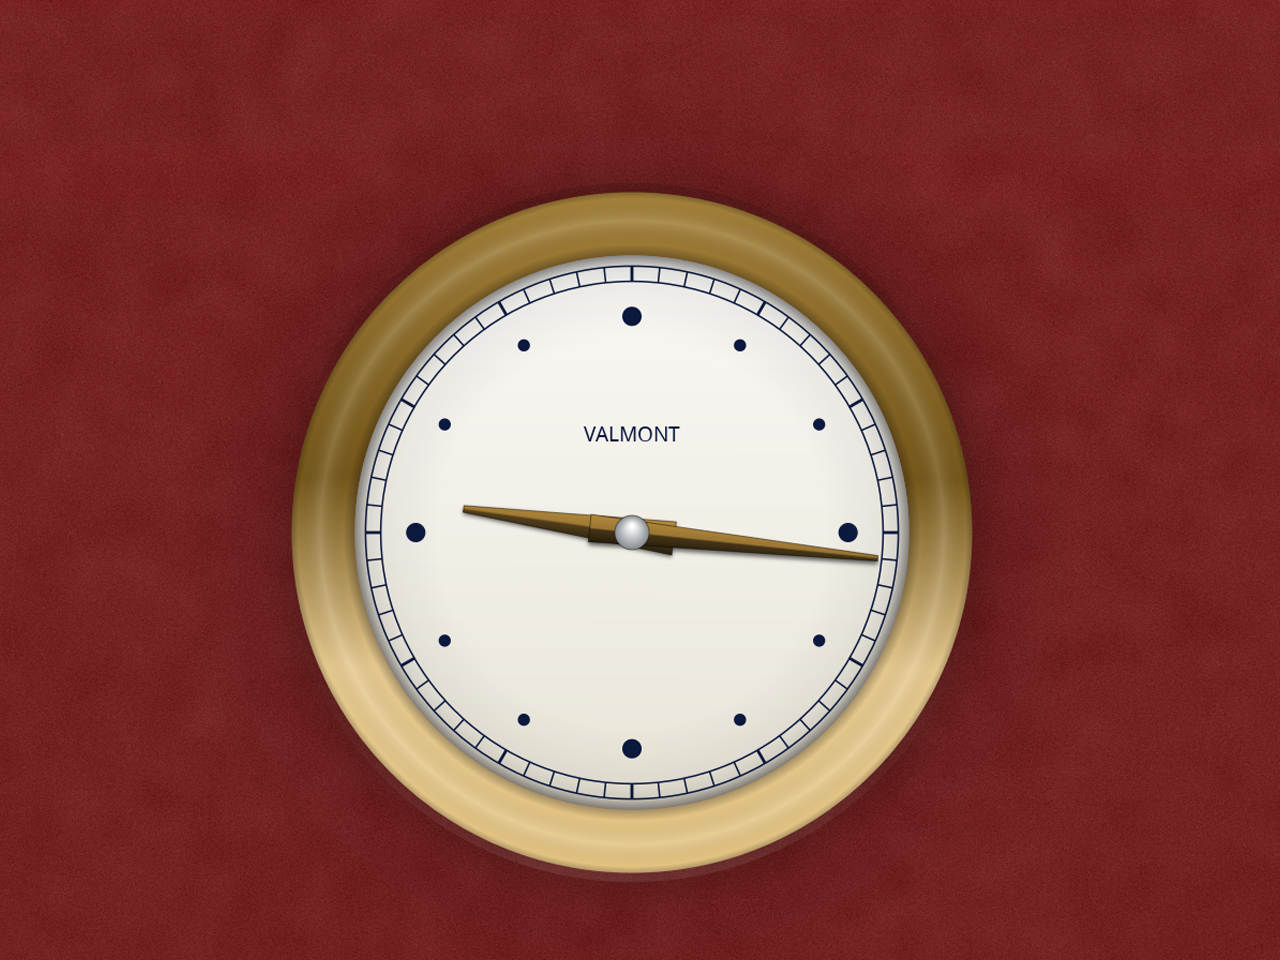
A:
h=9 m=16
